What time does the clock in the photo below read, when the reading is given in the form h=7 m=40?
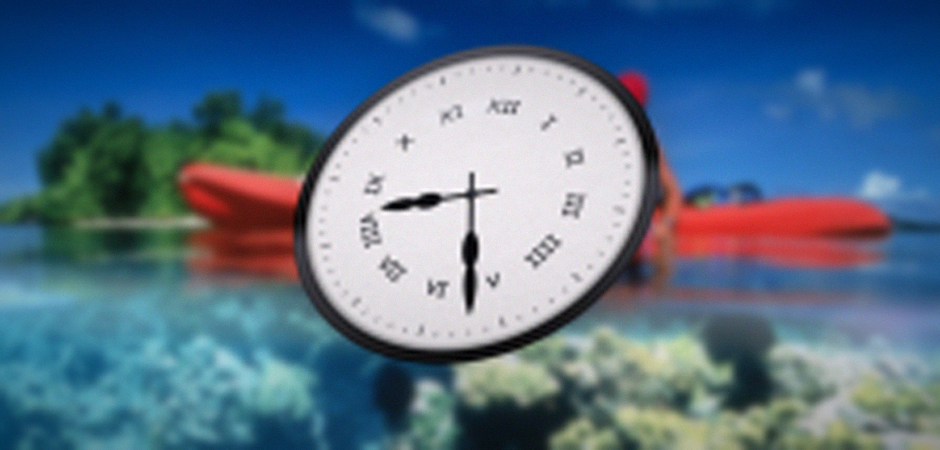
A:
h=8 m=27
